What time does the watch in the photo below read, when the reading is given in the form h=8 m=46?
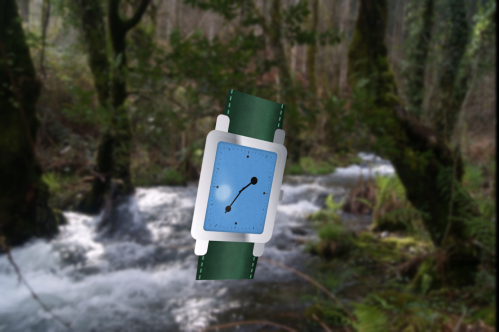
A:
h=1 m=35
